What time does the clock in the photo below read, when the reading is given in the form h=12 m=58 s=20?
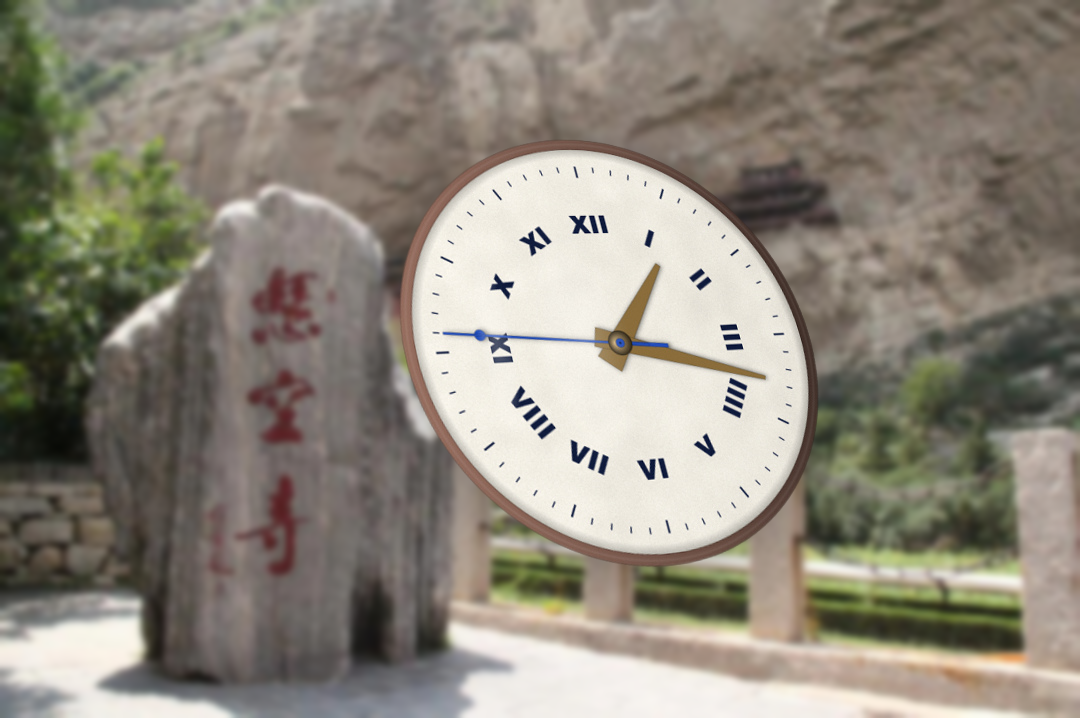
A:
h=1 m=17 s=46
